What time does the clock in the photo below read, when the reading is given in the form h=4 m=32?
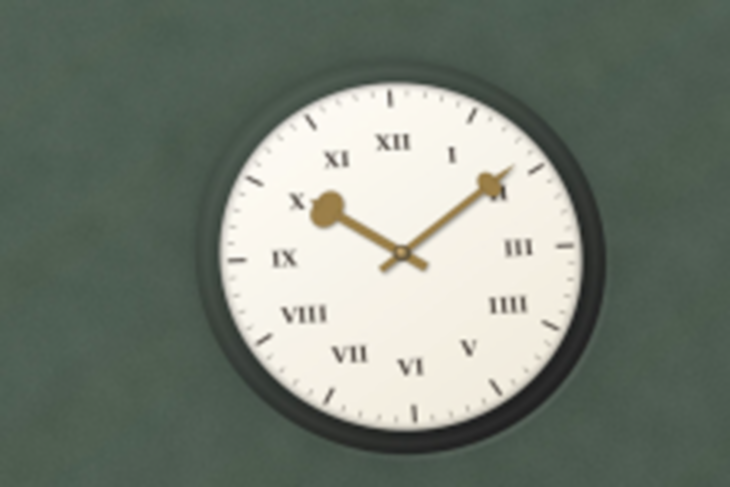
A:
h=10 m=9
